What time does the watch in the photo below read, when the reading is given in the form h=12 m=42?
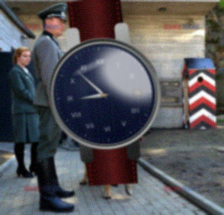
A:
h=8 m=53
